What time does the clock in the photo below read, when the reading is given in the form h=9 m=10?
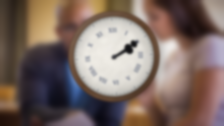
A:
h=2 m=10
